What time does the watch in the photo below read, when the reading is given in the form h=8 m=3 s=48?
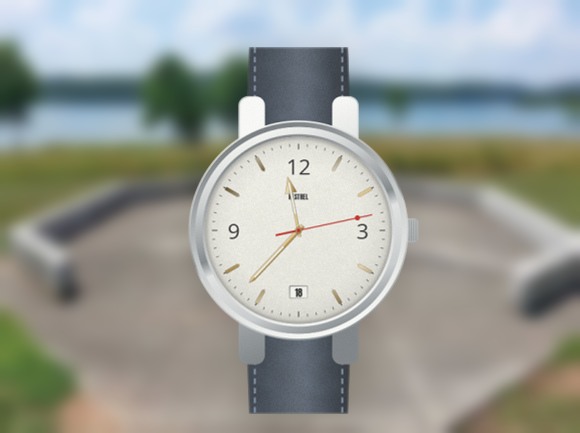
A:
h=11 m=37 s=13
